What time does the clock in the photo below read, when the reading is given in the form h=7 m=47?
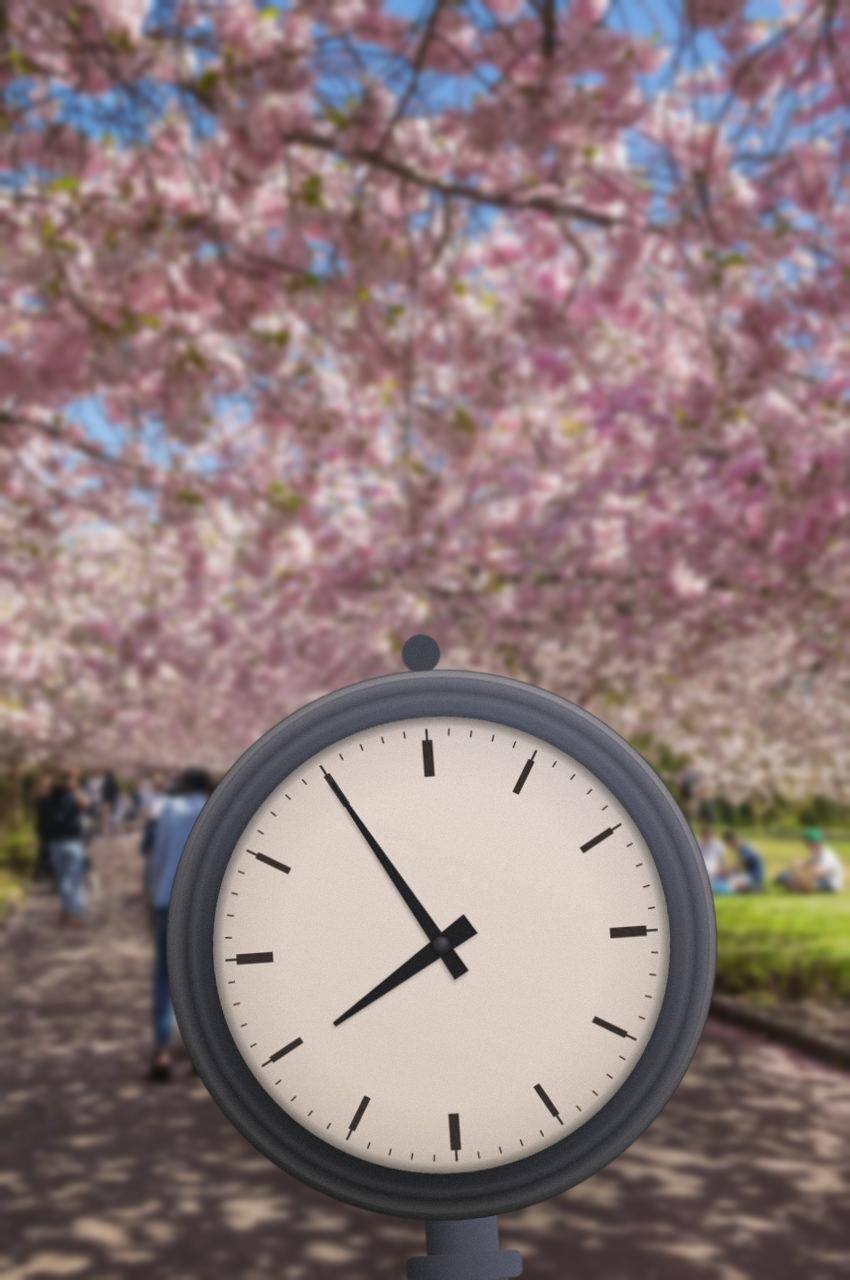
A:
h=7 m=55
